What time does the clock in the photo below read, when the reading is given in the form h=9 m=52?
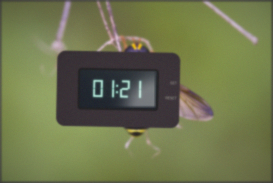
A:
h=1 m=21
